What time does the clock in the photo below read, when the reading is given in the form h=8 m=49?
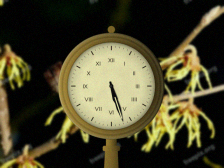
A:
h=5 m=27
